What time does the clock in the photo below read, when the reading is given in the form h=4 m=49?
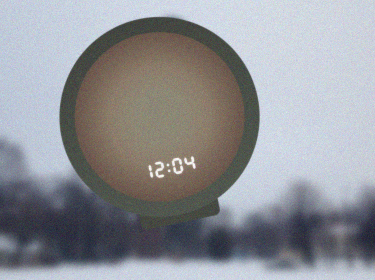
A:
h=12 m=4
